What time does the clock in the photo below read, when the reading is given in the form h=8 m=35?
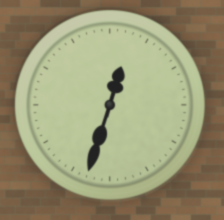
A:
h=12 m=33
